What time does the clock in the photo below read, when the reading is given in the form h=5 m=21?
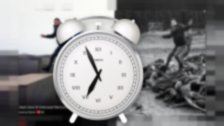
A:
h=6 m=56
